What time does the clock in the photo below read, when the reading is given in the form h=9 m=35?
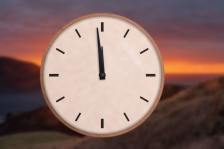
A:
h=11 m=59
